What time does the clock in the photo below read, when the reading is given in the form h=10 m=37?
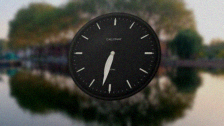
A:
h=6 m=32
